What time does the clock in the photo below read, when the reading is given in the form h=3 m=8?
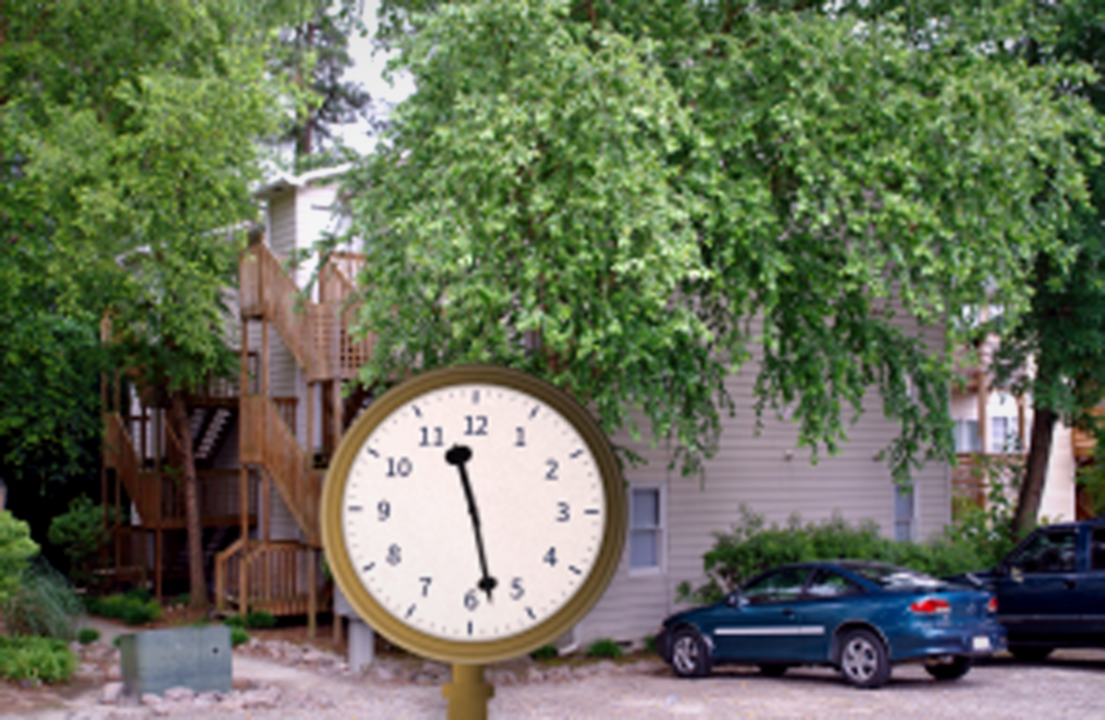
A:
h=11 m=28
